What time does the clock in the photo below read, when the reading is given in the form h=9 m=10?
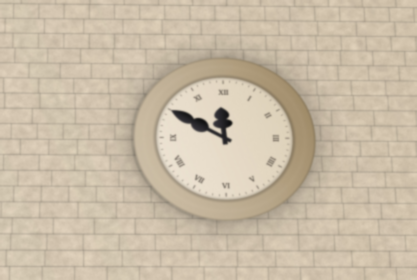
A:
h=11 m=50
